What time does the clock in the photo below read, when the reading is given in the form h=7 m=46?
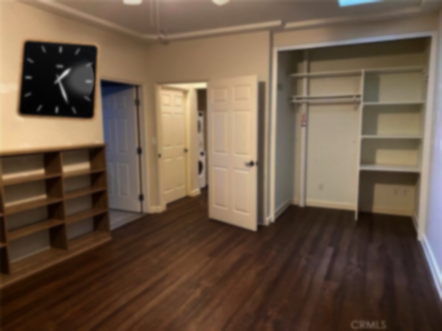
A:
h=1 m=26
